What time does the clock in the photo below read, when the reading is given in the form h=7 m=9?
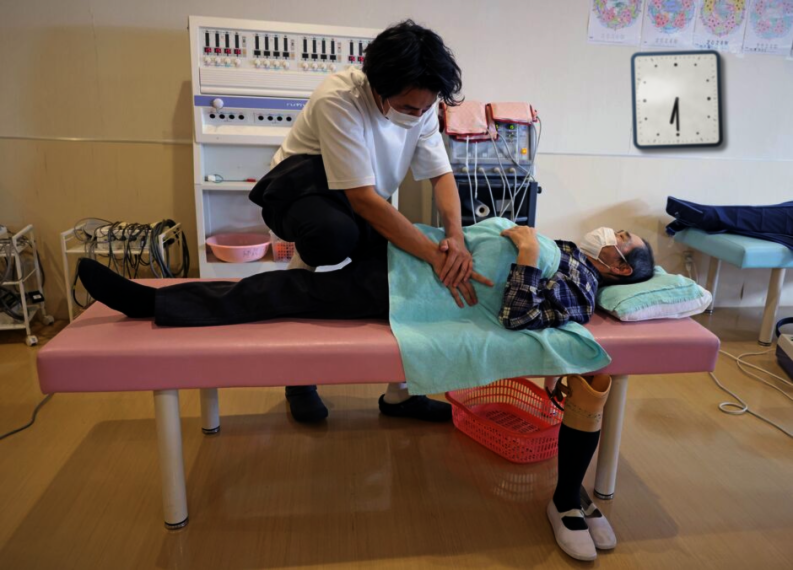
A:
h=6 m=30
